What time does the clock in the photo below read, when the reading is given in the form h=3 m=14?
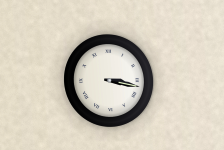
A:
h=3 m=17
